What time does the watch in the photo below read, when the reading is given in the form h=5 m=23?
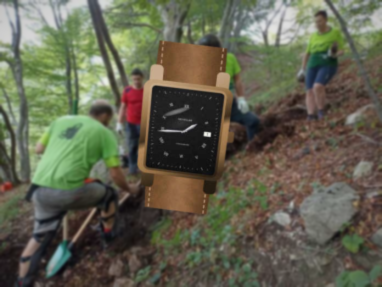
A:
h=1 m=44
